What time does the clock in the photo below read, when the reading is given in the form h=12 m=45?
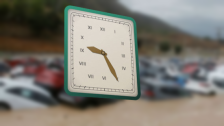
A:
h=9 m=25
